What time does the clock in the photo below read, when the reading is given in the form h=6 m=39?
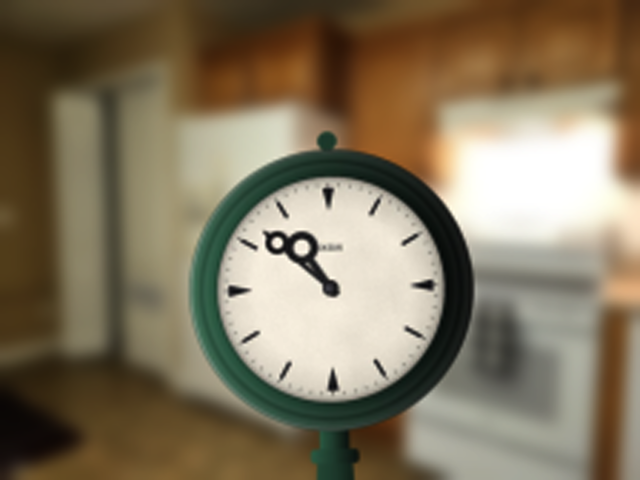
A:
h=10 m=52
